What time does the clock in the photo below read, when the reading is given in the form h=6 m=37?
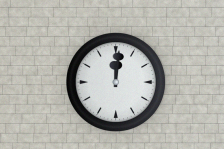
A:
h=12 m=1
